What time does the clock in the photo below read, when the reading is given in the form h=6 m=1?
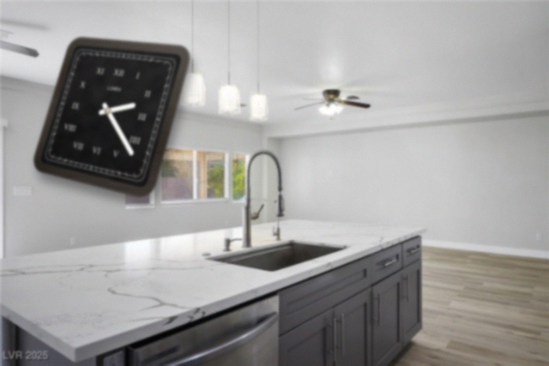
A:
h=2 m=22
